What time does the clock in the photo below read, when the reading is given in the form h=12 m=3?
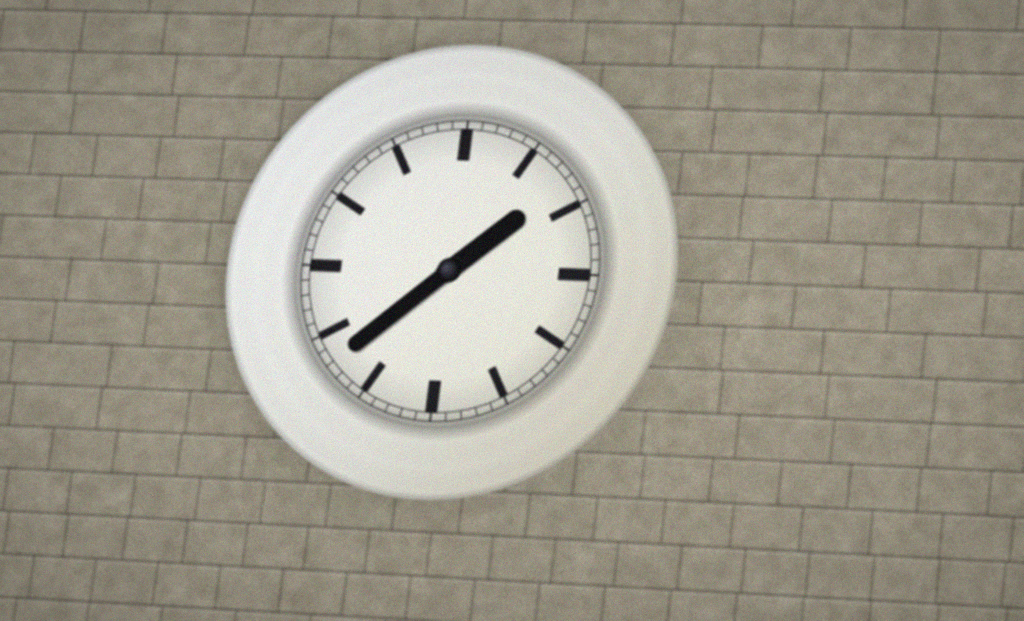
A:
h=1 m=38
